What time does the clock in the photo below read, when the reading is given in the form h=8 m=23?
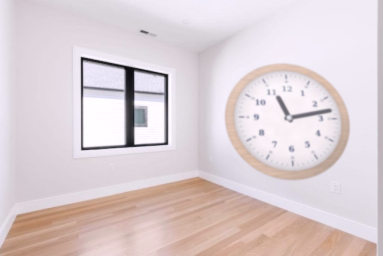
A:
h=11 m=13
